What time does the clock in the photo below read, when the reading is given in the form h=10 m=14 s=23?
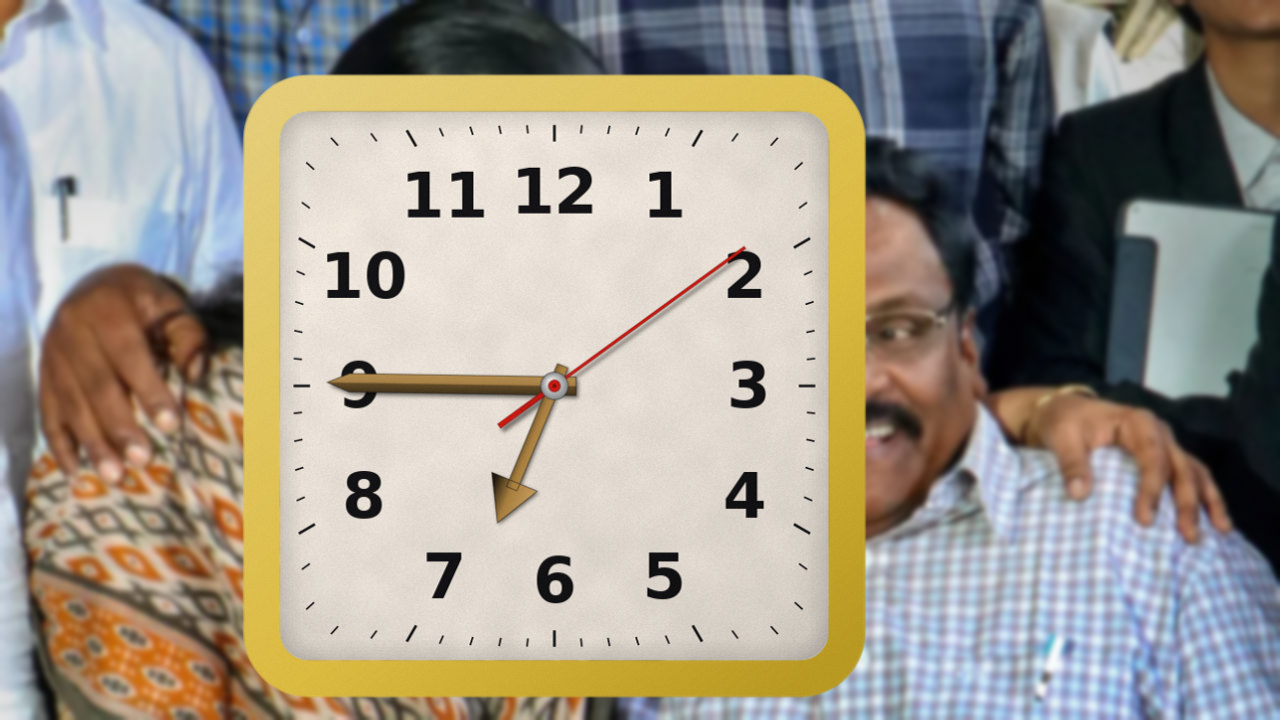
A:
h=6 m=45 s=9
